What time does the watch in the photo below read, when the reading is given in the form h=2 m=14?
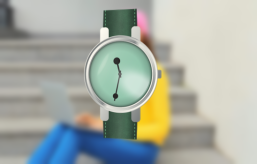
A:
h=11 m=32
